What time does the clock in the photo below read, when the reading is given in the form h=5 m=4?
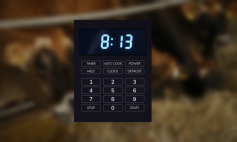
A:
h=8 m=13
